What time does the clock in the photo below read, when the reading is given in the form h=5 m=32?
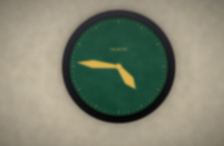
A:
h=4 m=46
